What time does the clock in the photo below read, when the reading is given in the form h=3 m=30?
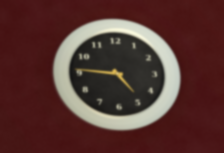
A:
h=4 m=46
